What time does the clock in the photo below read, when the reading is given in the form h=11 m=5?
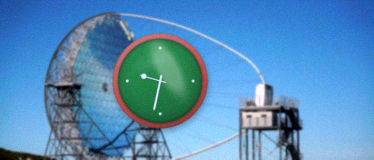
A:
h=9 m=32
